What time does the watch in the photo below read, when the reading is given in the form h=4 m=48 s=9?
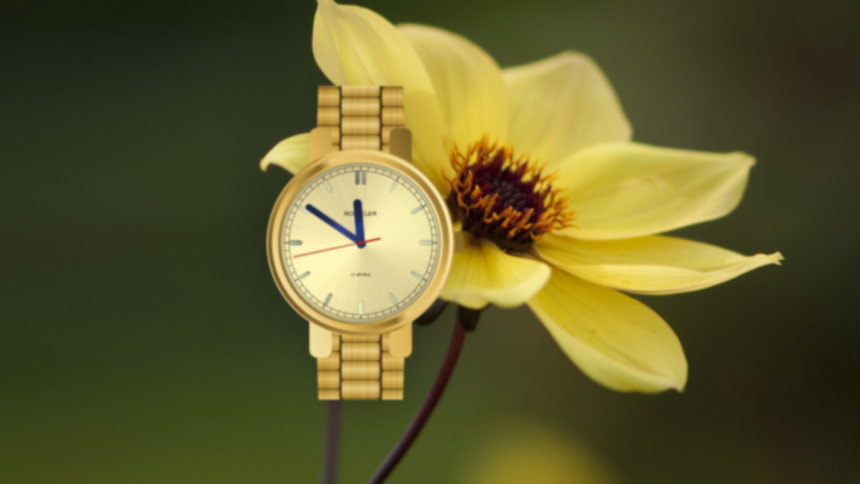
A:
h=11 m=50 s=43
